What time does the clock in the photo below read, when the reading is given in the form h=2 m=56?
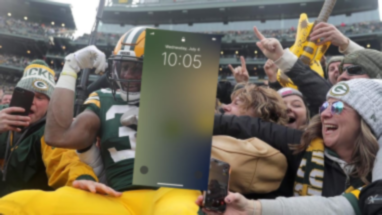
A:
h=10 m=5
